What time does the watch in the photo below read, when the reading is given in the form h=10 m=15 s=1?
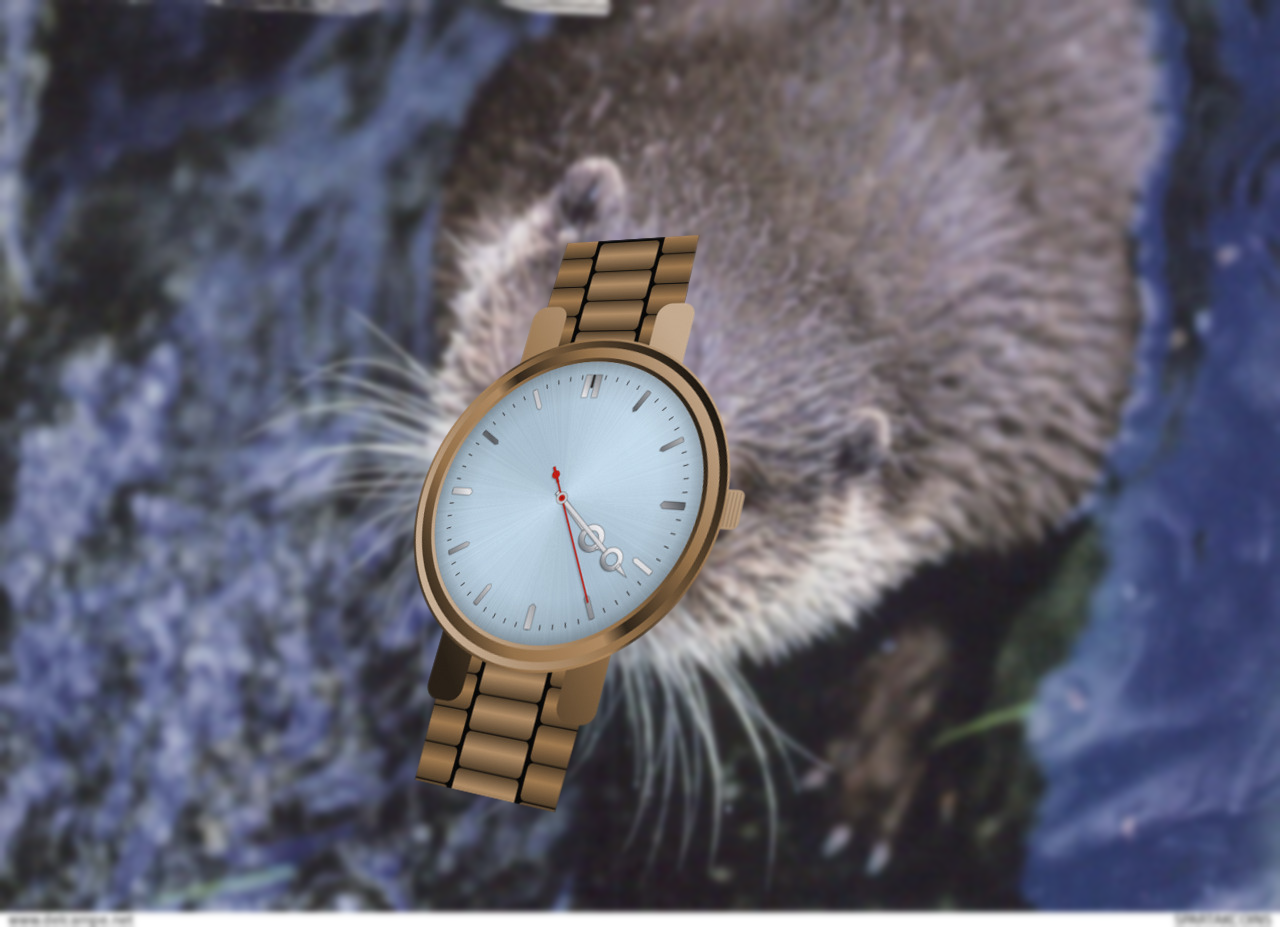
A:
h=4 m=21 s=25
